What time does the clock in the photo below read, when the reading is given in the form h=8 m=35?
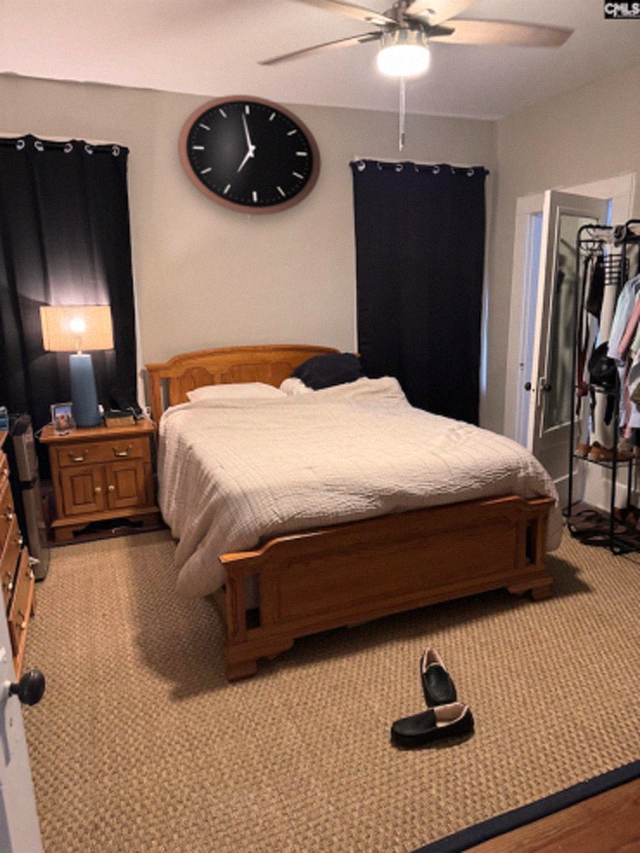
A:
h=6 m=59
